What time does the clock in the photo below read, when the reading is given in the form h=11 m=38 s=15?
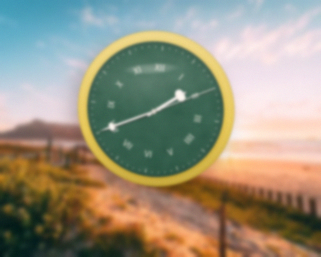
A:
h=1 m=40 s=10
